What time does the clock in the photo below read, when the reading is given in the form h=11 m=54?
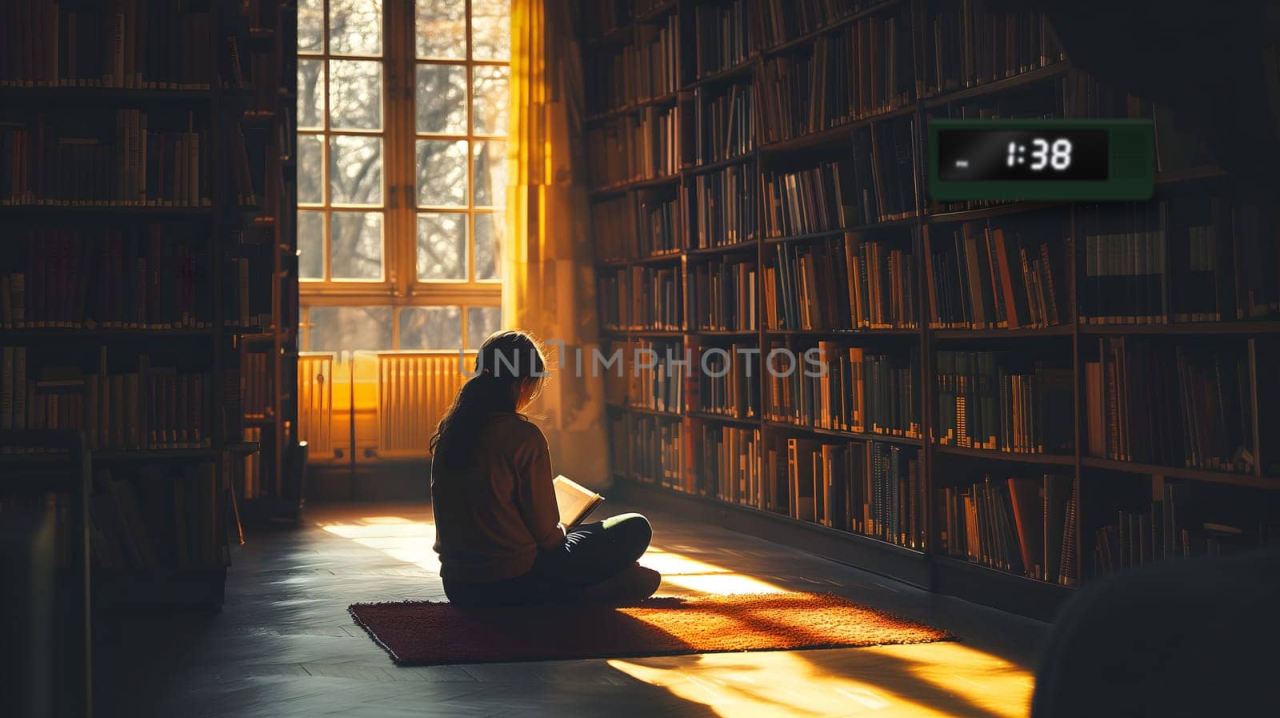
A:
h=1 m=38
